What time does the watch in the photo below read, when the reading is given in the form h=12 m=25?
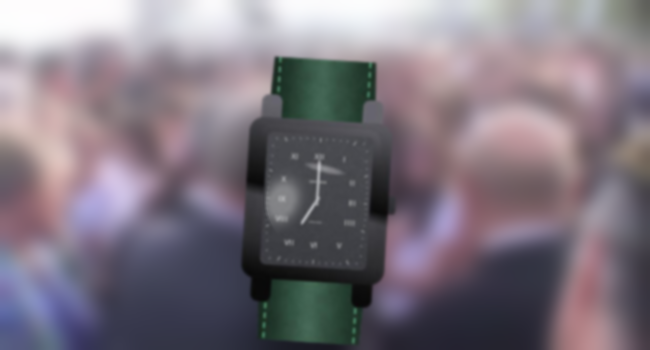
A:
h=7 m=0
